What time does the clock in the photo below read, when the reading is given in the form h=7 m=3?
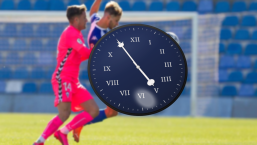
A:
h=4 m=55
